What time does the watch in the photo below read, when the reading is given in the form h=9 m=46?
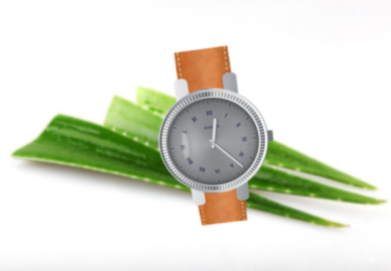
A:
h=12 m=23
